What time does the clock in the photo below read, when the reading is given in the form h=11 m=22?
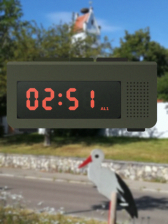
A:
h=2 m=51
